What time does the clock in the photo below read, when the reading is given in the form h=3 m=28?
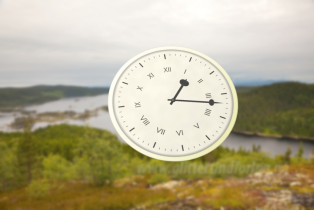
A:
h=1 m=17
